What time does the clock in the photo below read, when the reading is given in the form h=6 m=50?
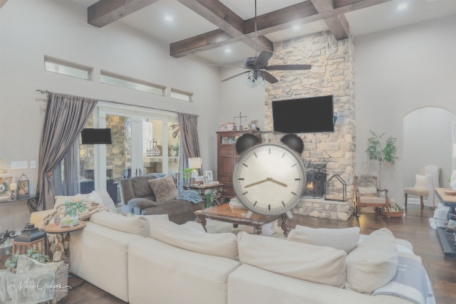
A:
h=3 m=42
